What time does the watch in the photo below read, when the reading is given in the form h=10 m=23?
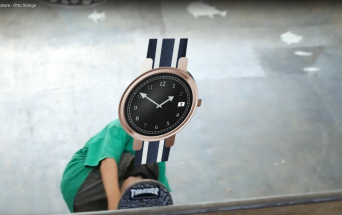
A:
h=1 m=51
